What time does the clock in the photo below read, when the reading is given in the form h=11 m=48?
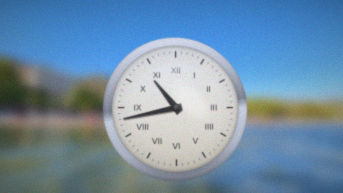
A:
h=10 m=43
